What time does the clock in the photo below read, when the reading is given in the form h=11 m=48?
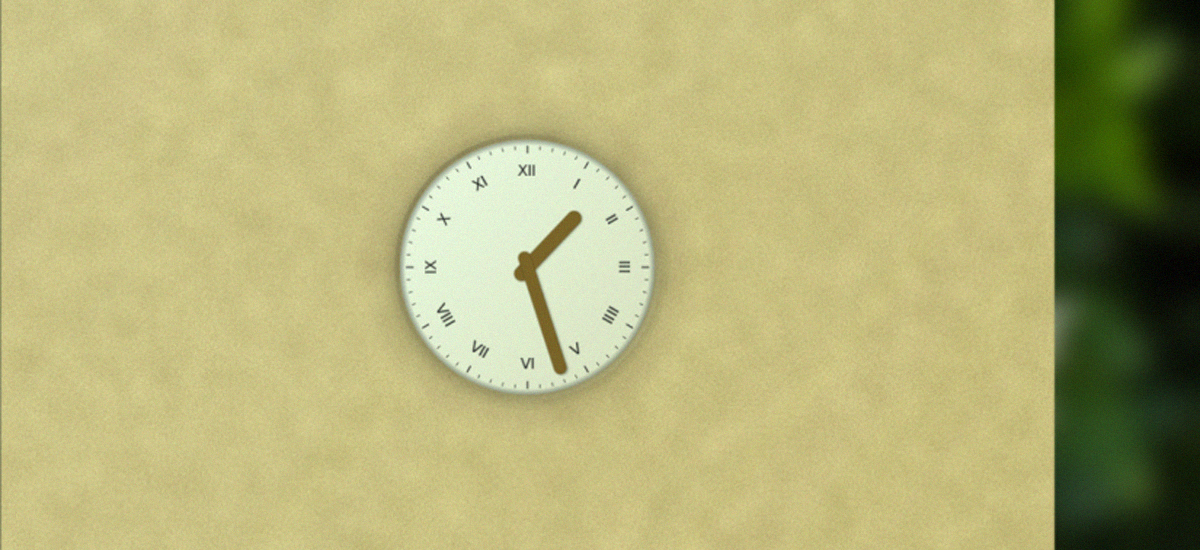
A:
h=1 m=27
